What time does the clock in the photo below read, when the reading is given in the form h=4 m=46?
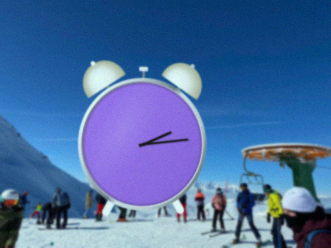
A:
h=2 m=14
